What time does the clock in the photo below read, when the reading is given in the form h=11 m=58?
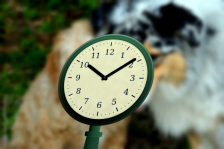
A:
h=10 m=9
